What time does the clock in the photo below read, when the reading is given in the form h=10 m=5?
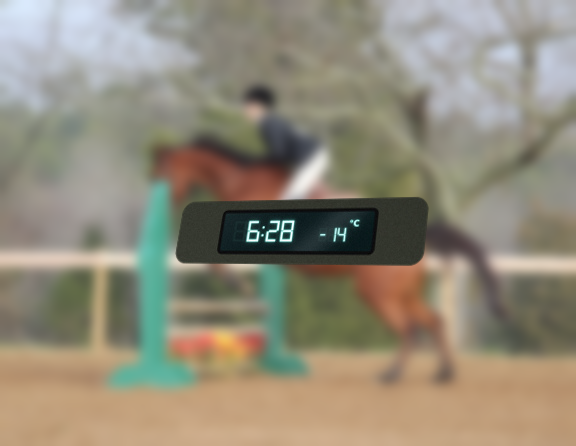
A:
h=6 m=28
